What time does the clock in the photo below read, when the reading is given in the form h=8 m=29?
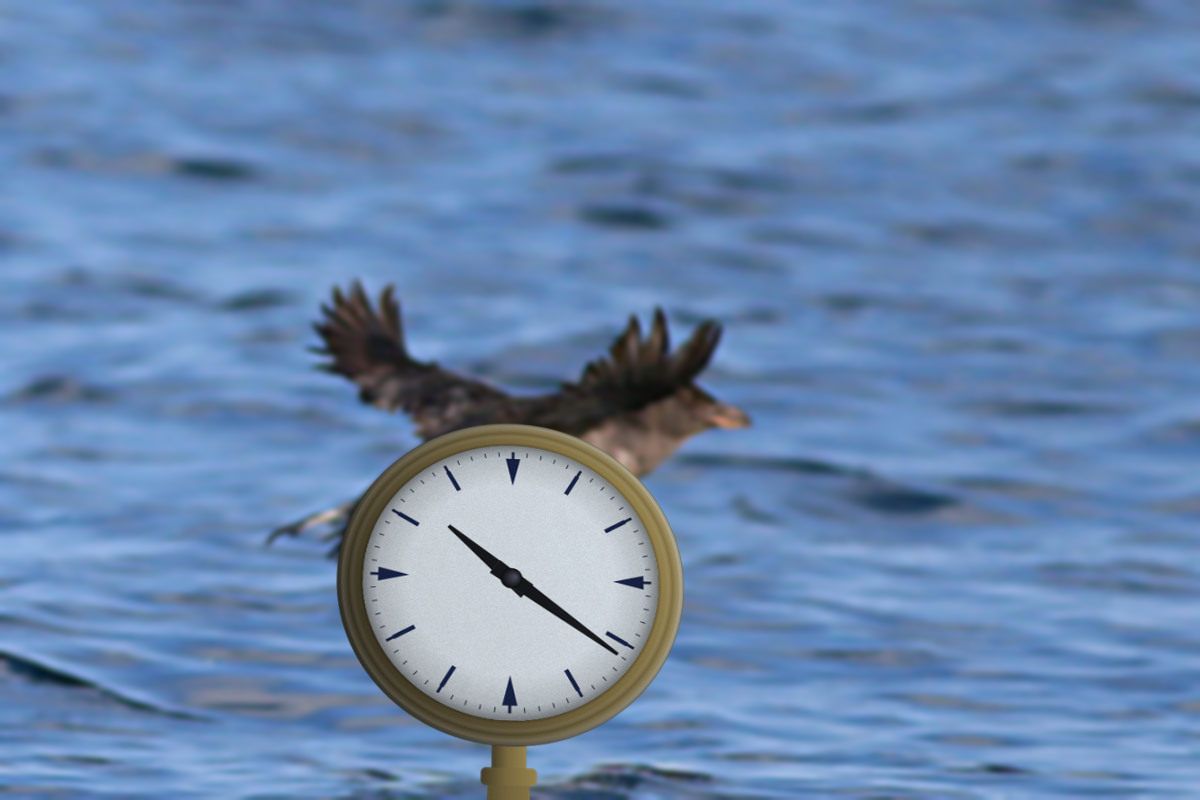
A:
h=10 m=21
